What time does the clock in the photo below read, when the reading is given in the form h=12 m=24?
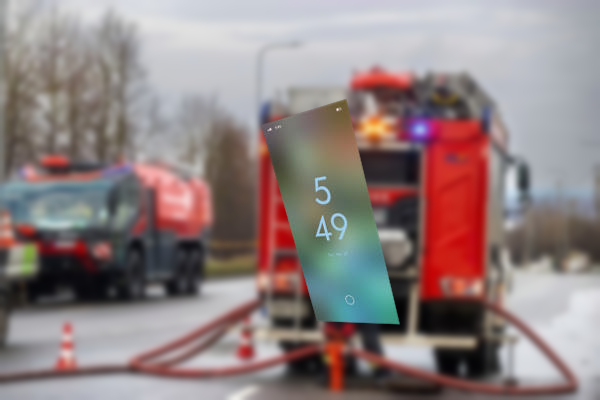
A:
h=5 m=49
